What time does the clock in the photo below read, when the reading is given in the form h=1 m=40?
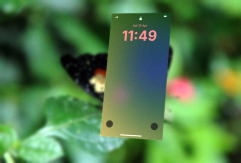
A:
h=11 m=49
